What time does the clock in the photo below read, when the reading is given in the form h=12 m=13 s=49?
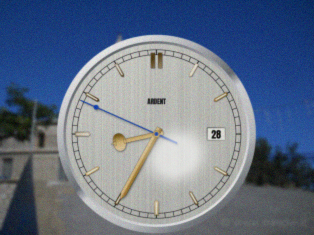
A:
h=8 m=34 s=49
